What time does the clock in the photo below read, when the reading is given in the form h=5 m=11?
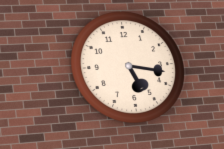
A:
h=5 m=17
